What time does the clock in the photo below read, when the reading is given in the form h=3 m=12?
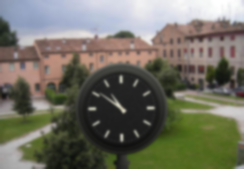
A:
h=10 m=51
